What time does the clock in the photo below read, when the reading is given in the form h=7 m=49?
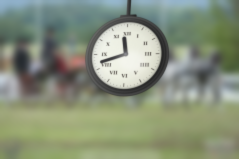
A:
h=11 m=42
